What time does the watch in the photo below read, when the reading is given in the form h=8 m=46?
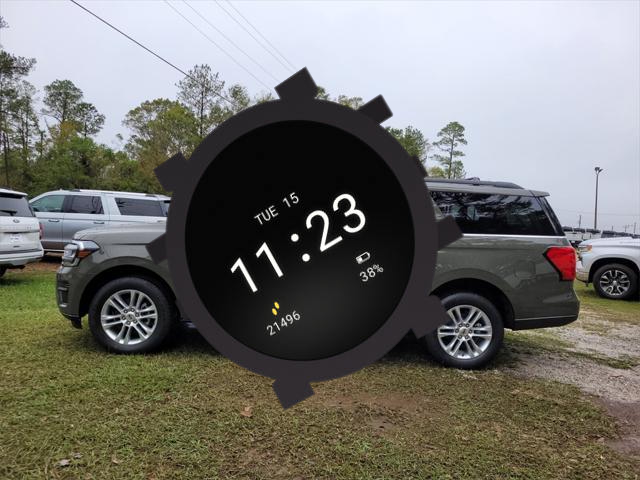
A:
h=11 m=23
